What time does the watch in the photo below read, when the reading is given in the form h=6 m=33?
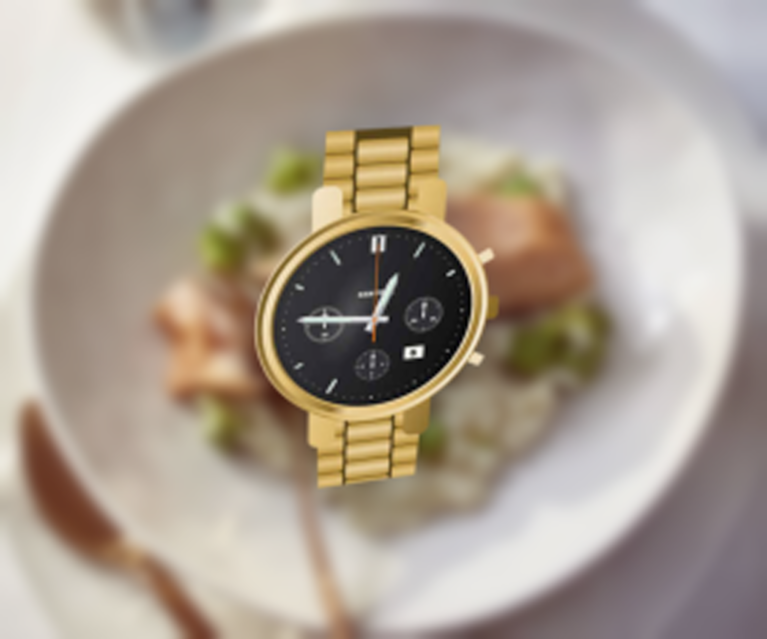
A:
h=12 m=46
